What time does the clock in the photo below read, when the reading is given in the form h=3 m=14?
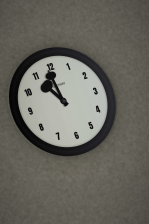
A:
h=10 m=59
